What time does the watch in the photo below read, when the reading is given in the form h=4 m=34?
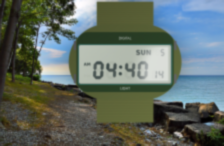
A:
h=4 m=40
